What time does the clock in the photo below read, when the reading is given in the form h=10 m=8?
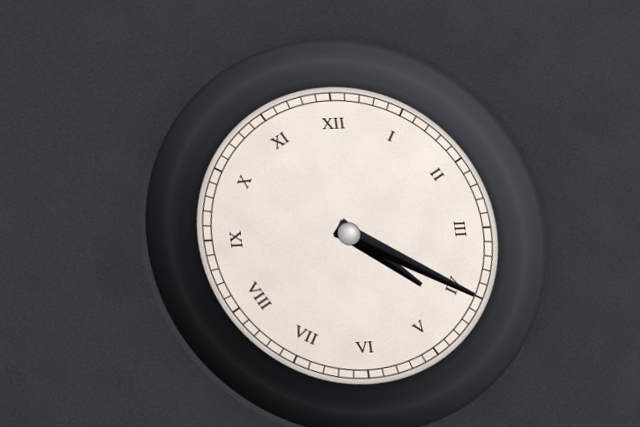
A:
h=4 m=20
